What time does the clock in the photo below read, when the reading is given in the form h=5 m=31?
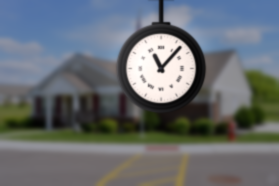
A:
h=11 m=7
